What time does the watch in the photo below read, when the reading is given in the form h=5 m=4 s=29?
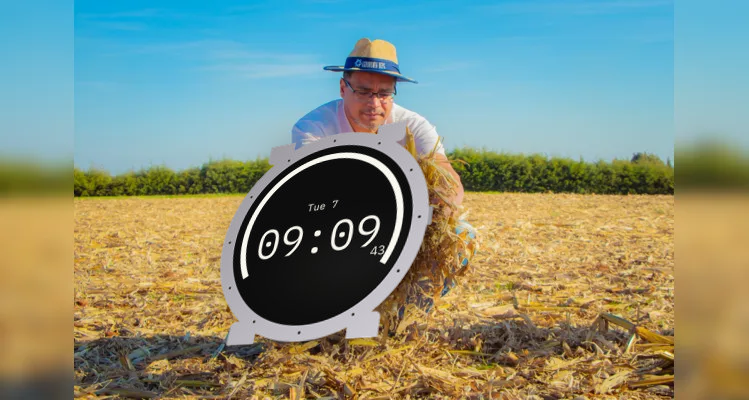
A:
h=9 m=9 s=43
